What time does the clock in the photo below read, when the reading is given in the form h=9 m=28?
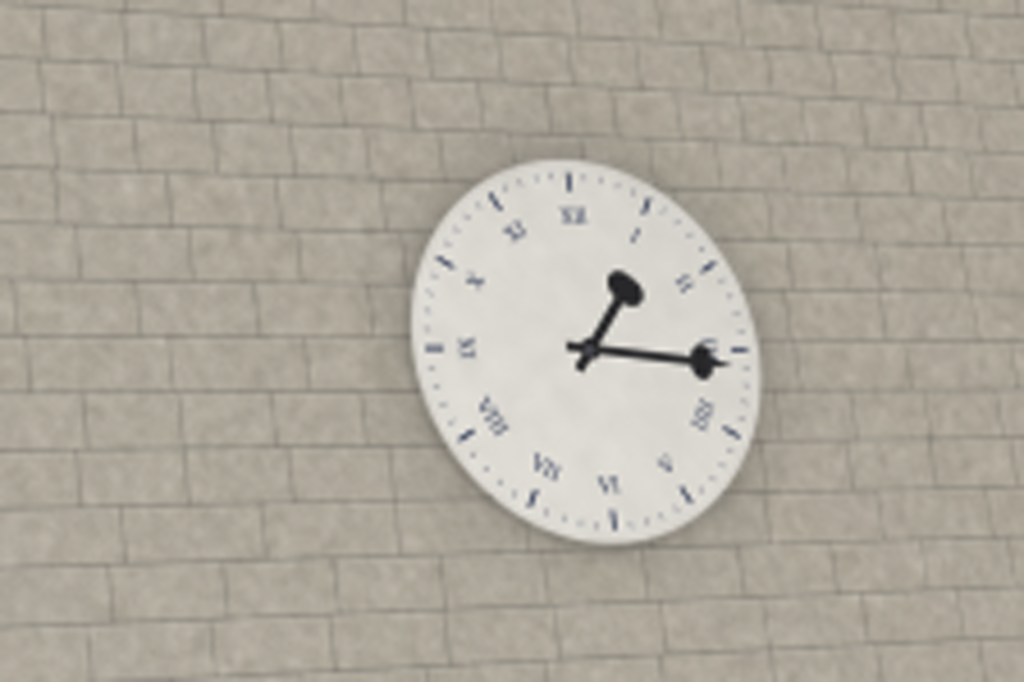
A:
h=1 m=16
